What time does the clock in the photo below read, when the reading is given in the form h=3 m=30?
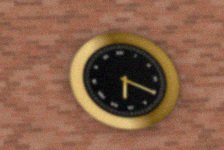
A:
h=6 m=20
